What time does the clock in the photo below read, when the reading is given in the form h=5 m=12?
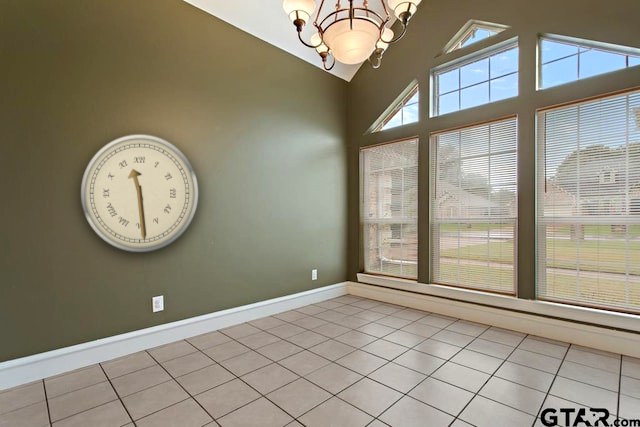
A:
h=11 m=29
